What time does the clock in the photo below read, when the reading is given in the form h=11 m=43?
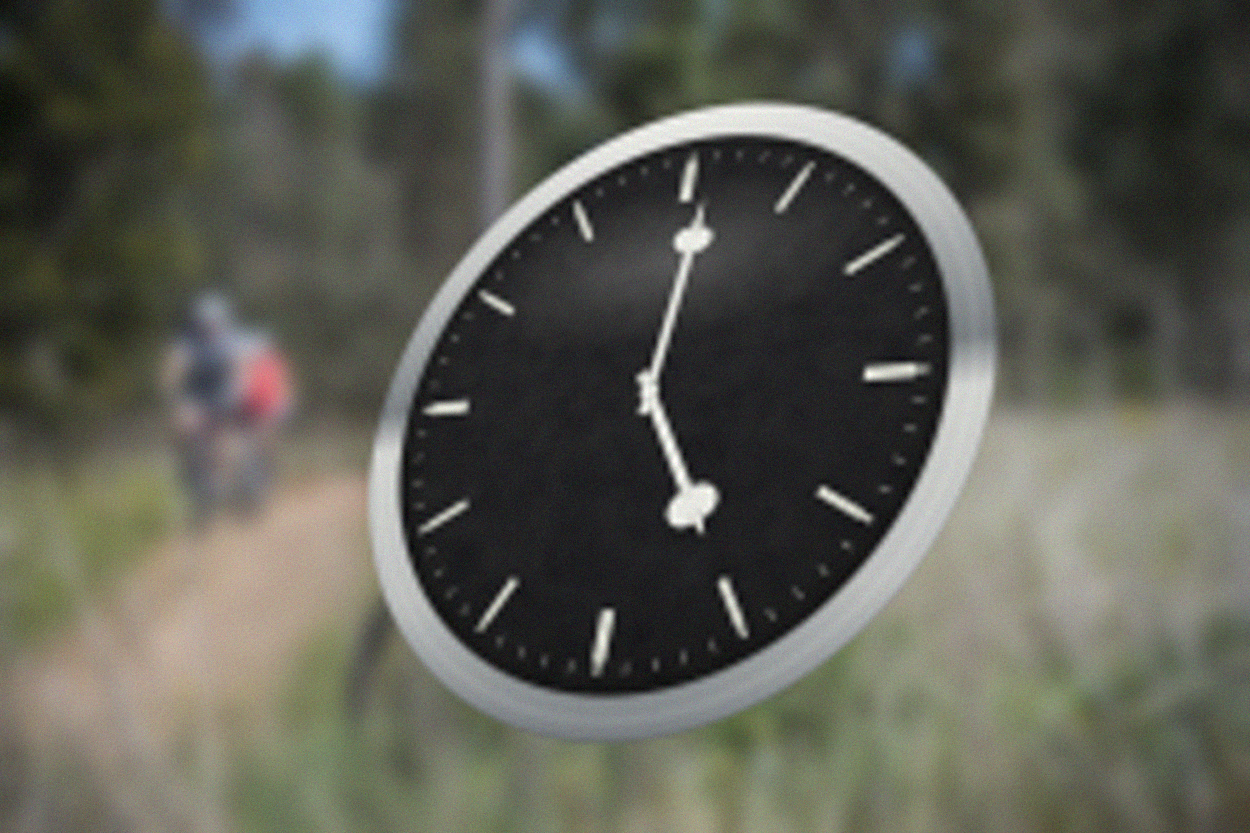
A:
h=5 m=1
